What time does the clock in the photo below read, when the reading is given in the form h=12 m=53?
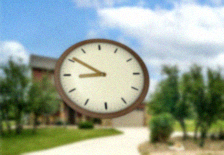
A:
h=8 m=51
